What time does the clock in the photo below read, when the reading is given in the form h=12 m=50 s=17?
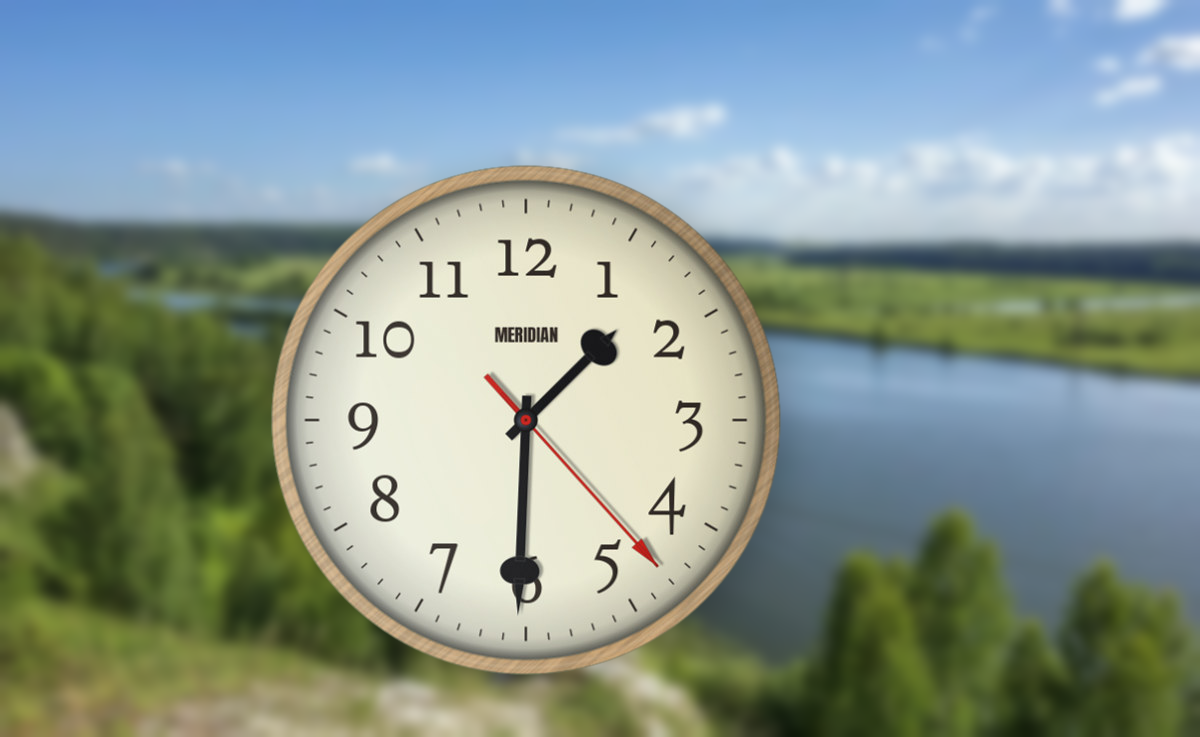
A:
h=1 m=30 s=23
